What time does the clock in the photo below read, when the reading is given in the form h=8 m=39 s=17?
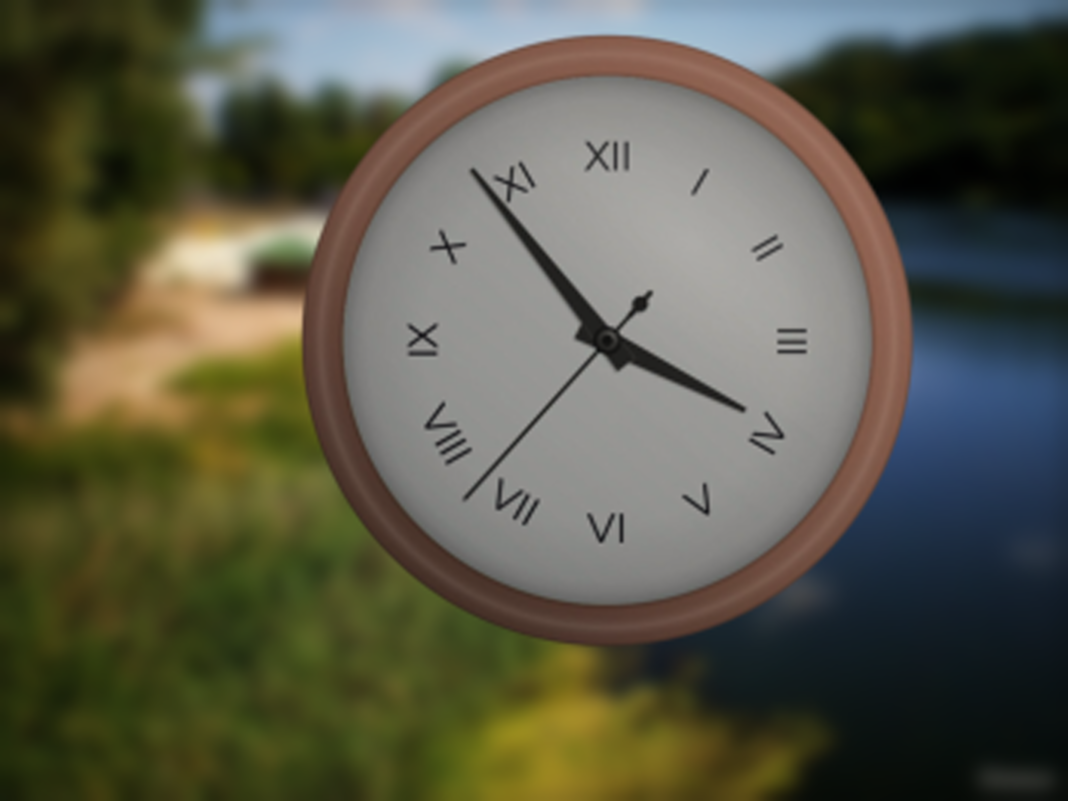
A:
h=3 m=53 s=37
